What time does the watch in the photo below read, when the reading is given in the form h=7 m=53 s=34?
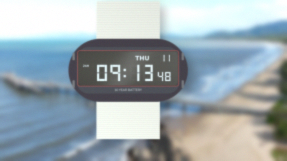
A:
h=9 m=13 s=48
